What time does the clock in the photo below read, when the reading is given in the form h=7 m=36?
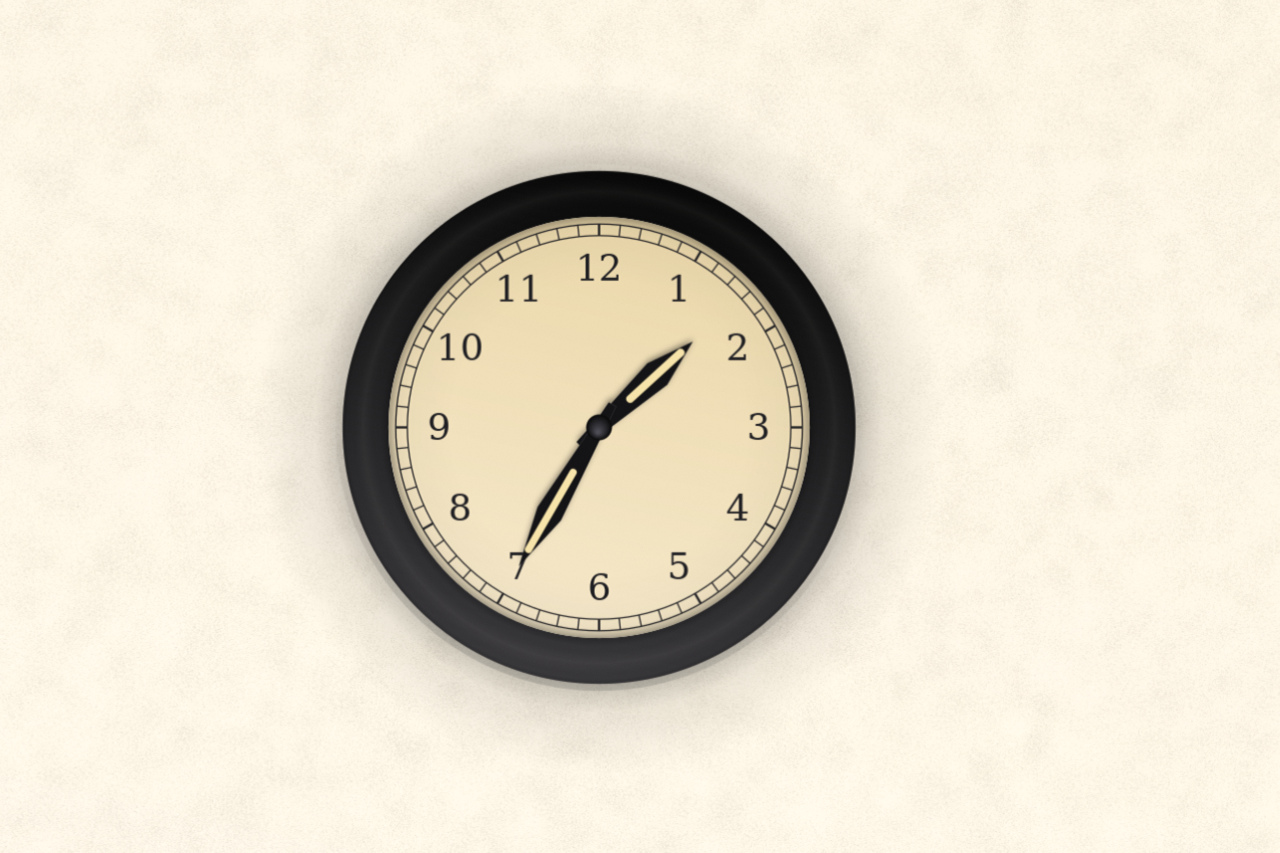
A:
h=1 m=35
